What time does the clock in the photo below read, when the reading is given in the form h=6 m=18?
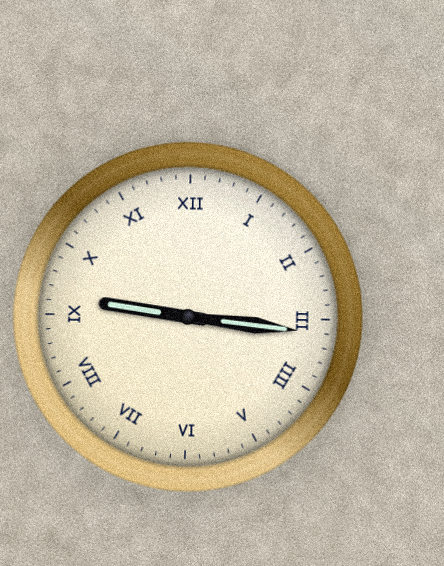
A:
h=9 m=16
